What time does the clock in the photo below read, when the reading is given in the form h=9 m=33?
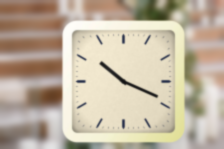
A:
h=10 m=19
